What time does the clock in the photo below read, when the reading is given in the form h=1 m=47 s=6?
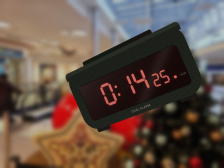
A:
h=0 m=14 s=25
